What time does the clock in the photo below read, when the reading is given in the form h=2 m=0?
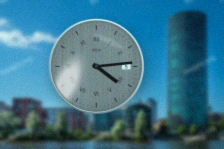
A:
h=4 m=14
